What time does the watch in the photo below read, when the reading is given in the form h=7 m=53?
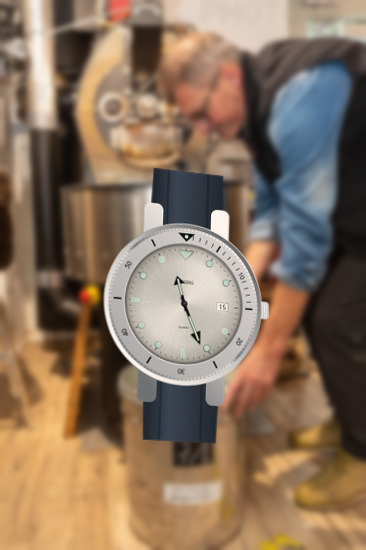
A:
h=11 m=26
